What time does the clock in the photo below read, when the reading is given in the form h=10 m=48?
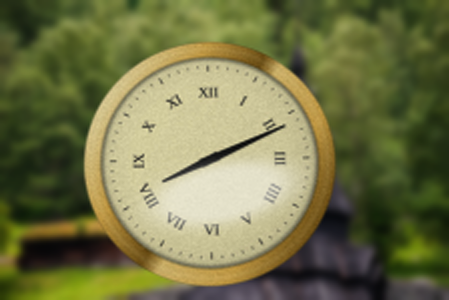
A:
h=8 m=11
